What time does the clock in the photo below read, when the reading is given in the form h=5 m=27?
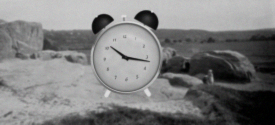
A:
h=10 m=17
